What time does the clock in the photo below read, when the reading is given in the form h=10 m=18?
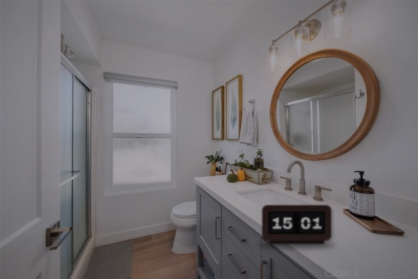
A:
h=15 m=1
